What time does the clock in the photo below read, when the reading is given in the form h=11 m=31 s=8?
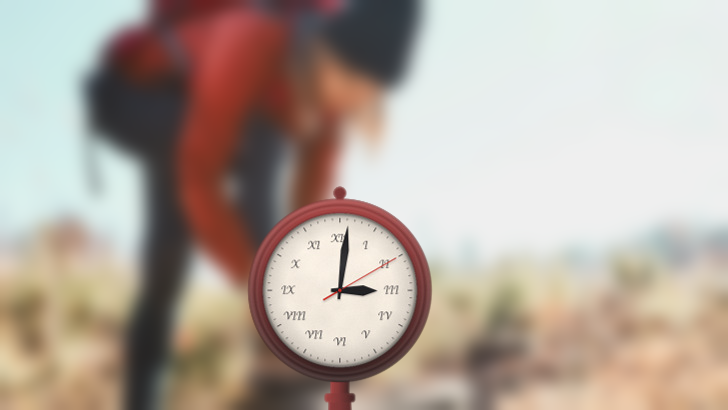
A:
h=3 m=1 s=10
